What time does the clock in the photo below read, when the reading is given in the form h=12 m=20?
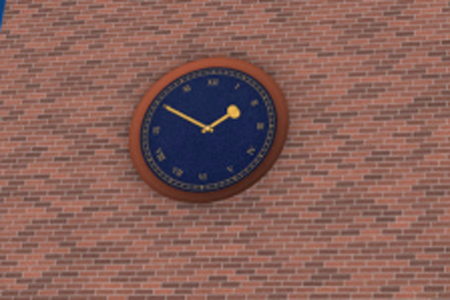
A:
h=1 m=50
